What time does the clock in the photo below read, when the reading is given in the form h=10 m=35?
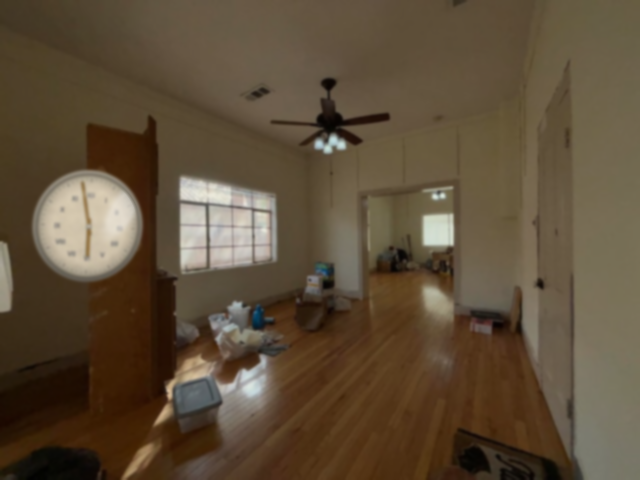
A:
h=5 m=58
